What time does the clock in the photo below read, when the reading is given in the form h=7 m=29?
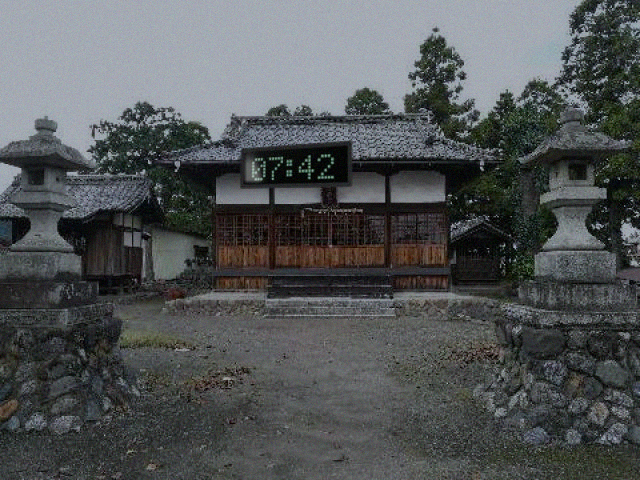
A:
h=7 m=42
